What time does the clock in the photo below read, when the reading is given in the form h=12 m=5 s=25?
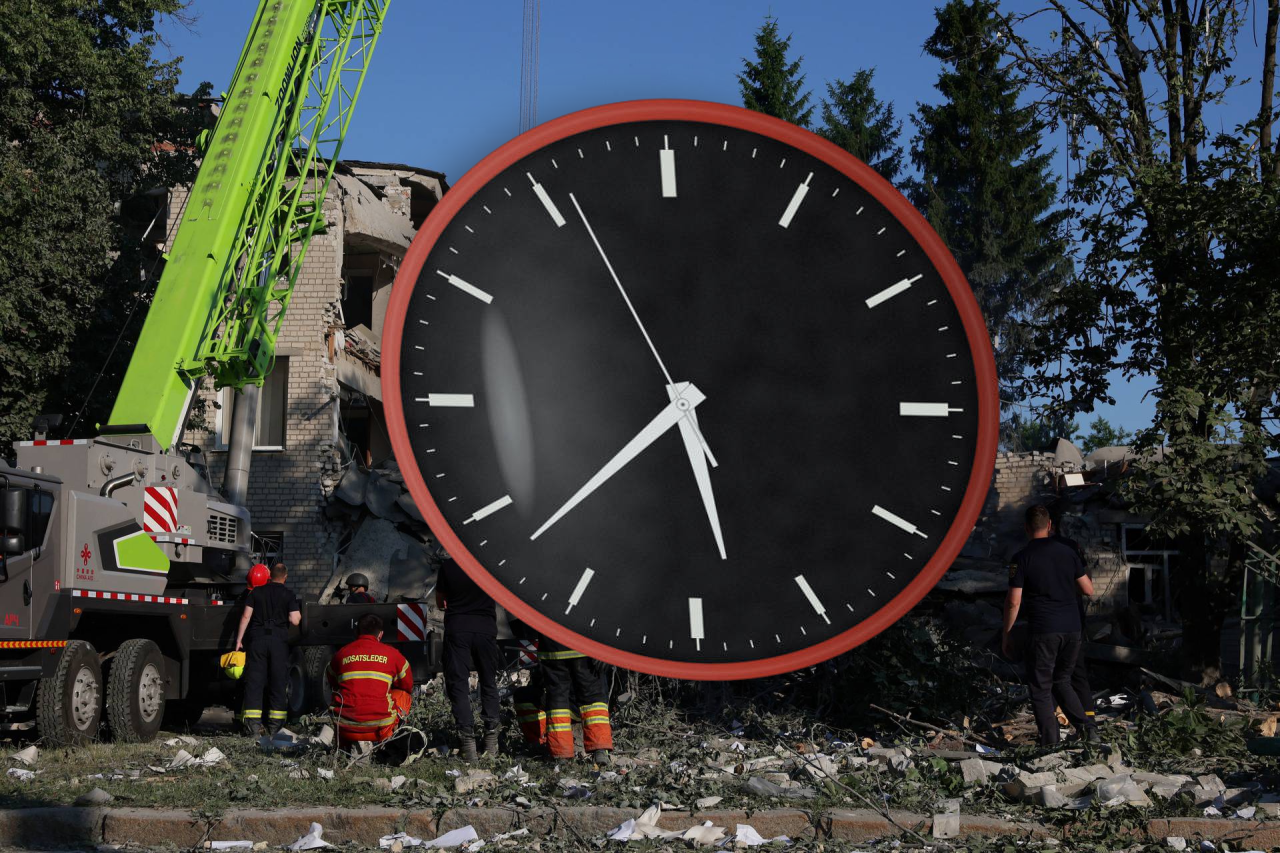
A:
h=5 m=37 s=56
